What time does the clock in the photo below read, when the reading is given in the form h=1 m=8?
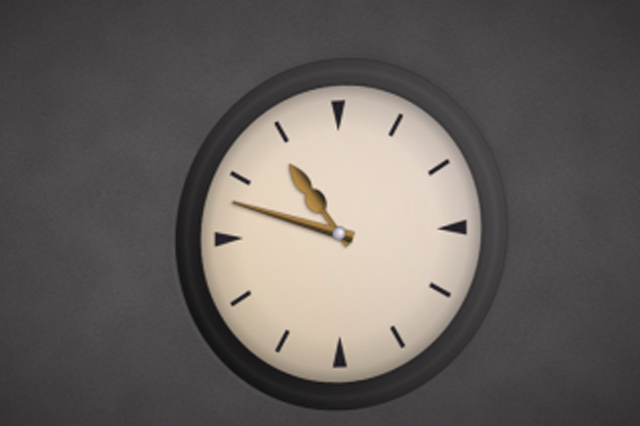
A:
h=10 m=48
